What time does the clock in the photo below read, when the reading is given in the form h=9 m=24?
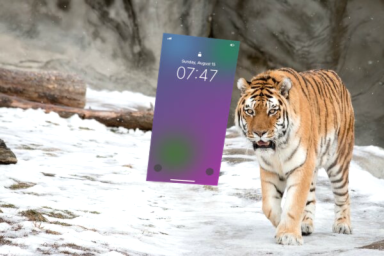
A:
h=7 m=47
